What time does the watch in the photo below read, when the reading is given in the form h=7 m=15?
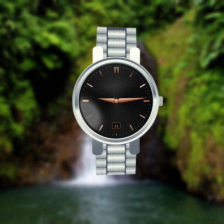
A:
h=9 m=14
